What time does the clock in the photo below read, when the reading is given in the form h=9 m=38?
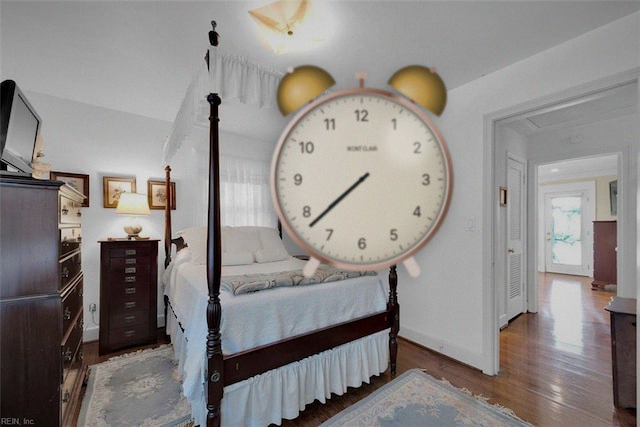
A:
h=7 m=38
